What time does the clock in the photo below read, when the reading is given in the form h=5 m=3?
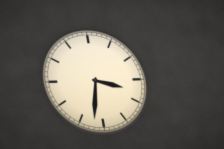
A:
h=3 m=32
